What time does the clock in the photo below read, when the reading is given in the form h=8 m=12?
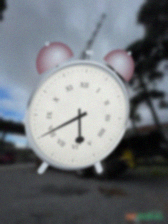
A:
h=5 m=40
